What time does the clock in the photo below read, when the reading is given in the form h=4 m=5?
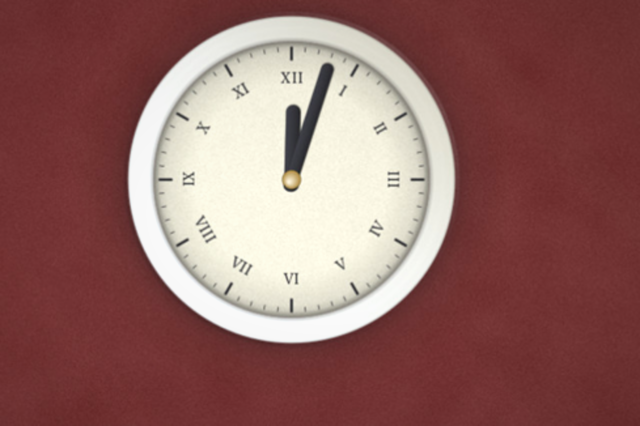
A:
h=12 m=3
